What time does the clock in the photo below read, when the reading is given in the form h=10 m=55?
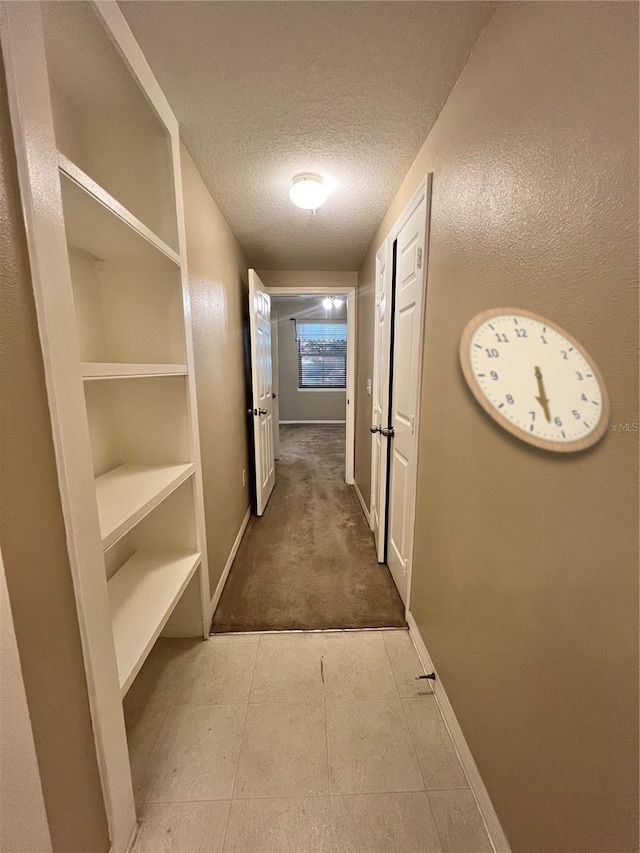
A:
h=6 m=32
